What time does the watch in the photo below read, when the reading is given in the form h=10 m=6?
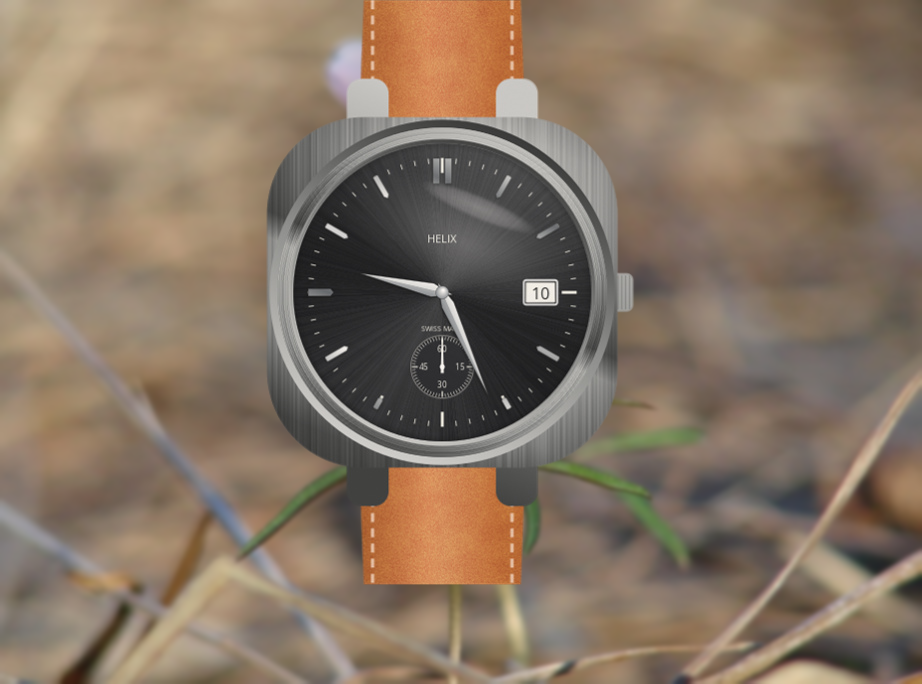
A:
h=9 m=26
